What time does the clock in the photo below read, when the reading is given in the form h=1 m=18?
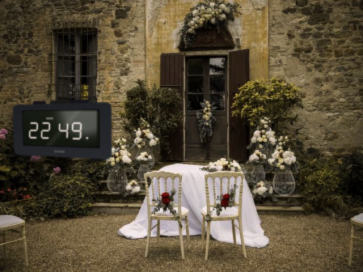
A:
h=22 m=49
